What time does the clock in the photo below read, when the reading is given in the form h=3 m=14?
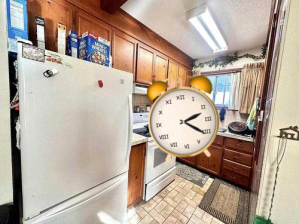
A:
h=2 m=21
